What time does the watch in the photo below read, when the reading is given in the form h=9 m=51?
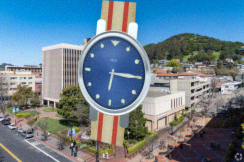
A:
h=6 m=15
